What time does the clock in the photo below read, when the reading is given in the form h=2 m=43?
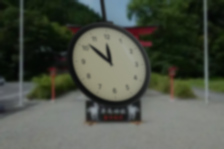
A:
h=11 m=52
